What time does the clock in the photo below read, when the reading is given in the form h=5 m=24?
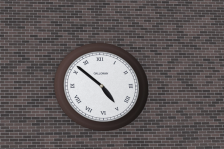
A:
h=4 m=52
